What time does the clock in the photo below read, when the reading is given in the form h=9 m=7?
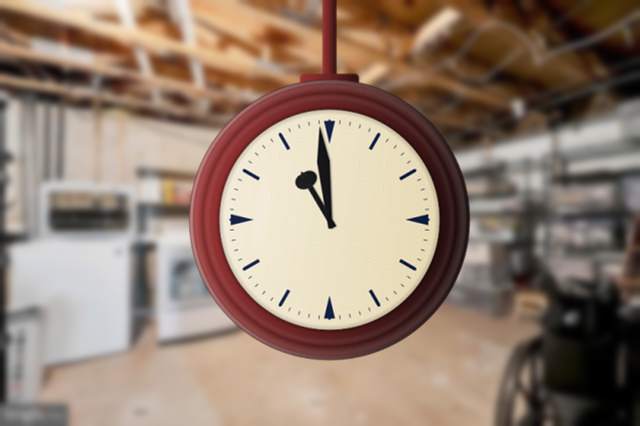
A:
h=10 m=59
